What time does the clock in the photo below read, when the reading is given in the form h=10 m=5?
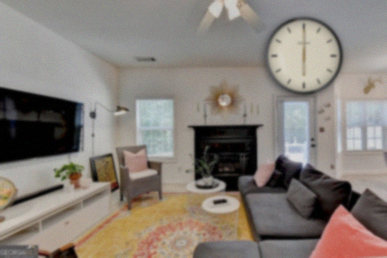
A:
h=6 m=0
